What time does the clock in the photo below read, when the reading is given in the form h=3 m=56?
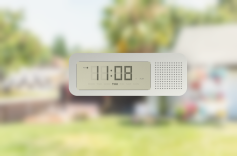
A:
h=11 m=8
